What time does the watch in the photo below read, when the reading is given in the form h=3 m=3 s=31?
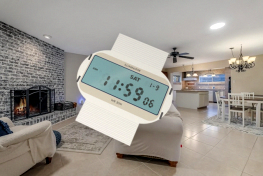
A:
h=11 m=59 s=6
